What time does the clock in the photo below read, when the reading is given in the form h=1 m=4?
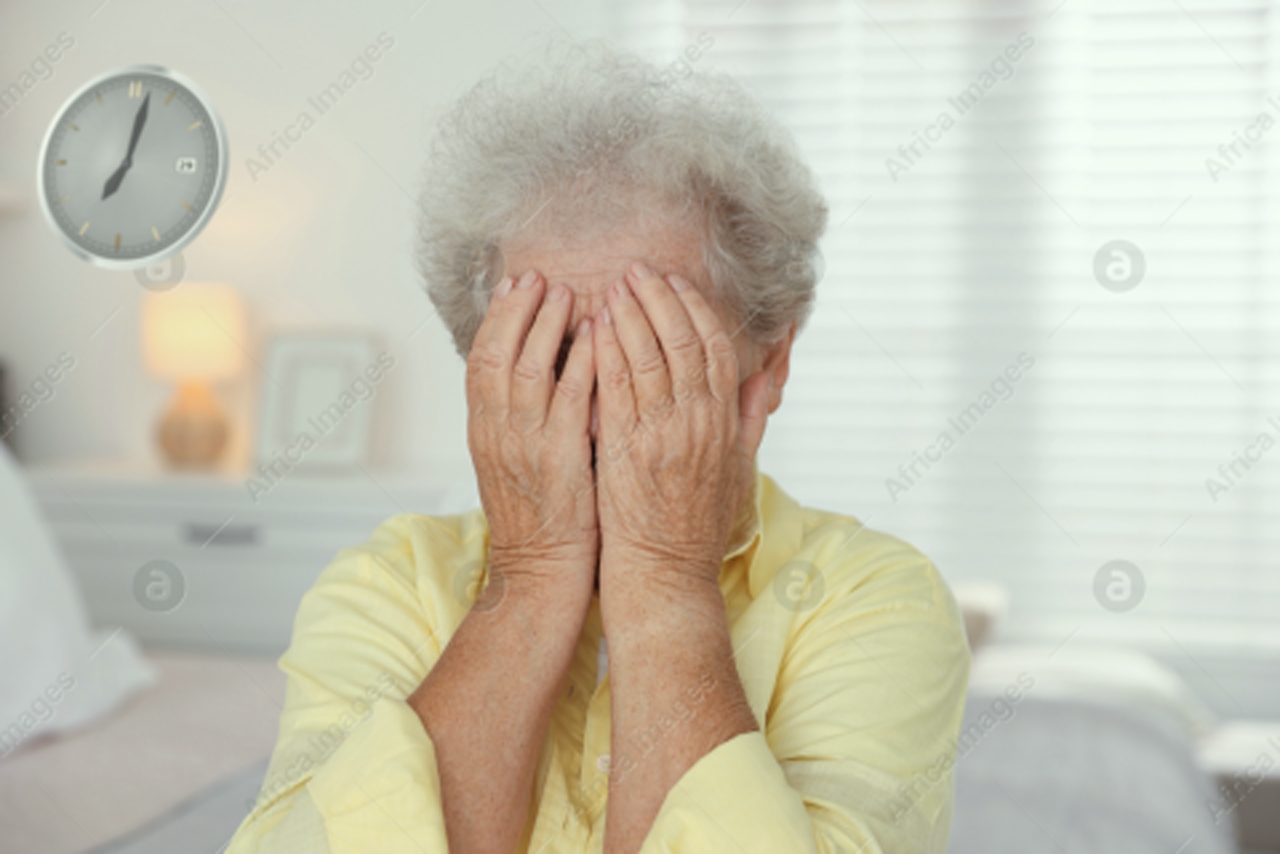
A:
h=7 m=2
